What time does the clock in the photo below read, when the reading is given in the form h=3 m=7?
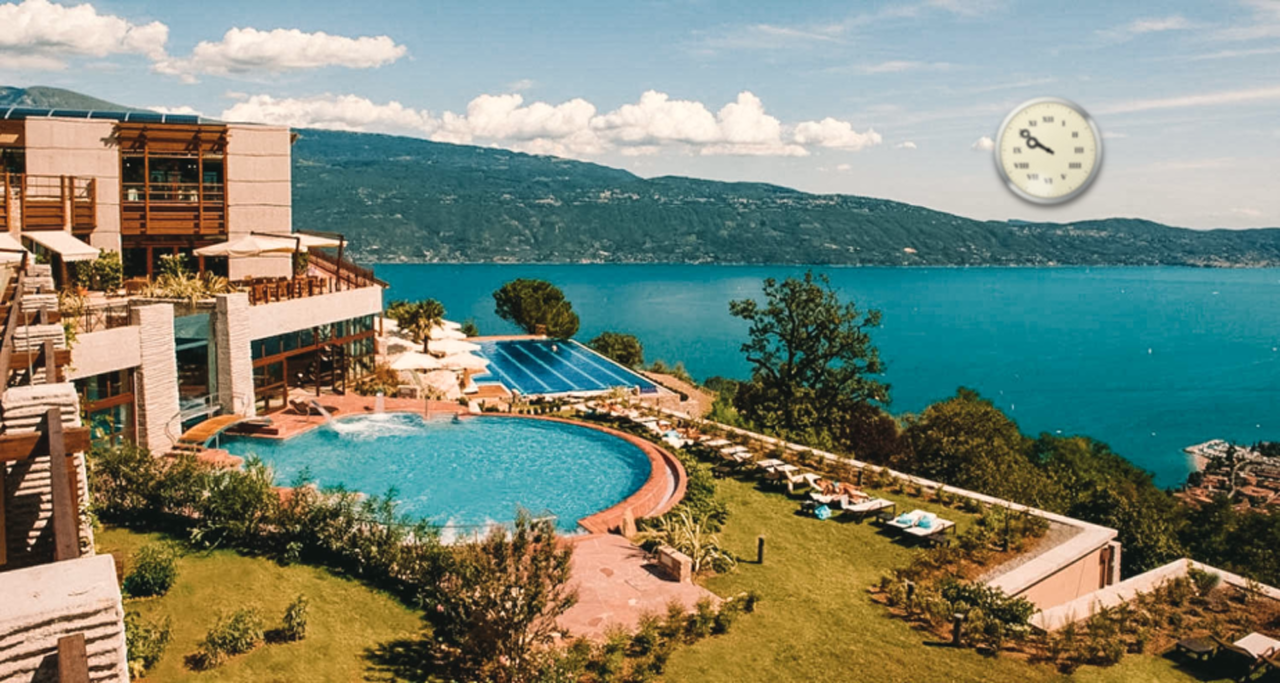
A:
h=9 m=51
